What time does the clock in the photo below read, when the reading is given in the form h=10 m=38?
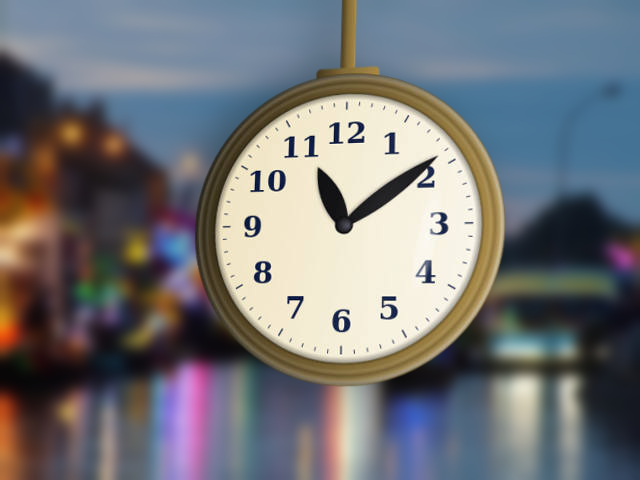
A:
h=11 m=9
